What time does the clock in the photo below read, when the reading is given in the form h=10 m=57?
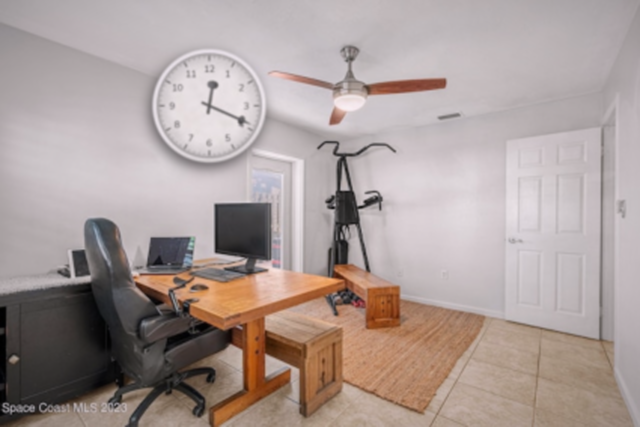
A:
h=12 m=19
